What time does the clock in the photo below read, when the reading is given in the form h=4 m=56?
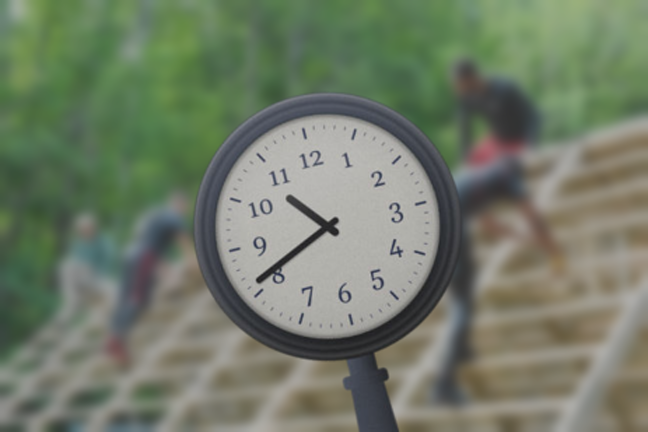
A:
h=10 m=41
